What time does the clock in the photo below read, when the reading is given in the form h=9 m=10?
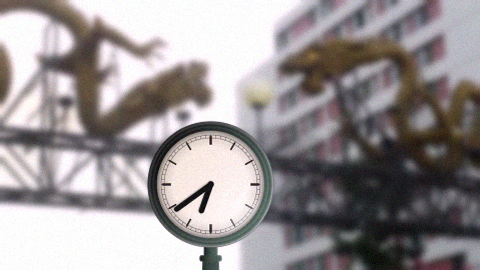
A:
h=6 m=39
